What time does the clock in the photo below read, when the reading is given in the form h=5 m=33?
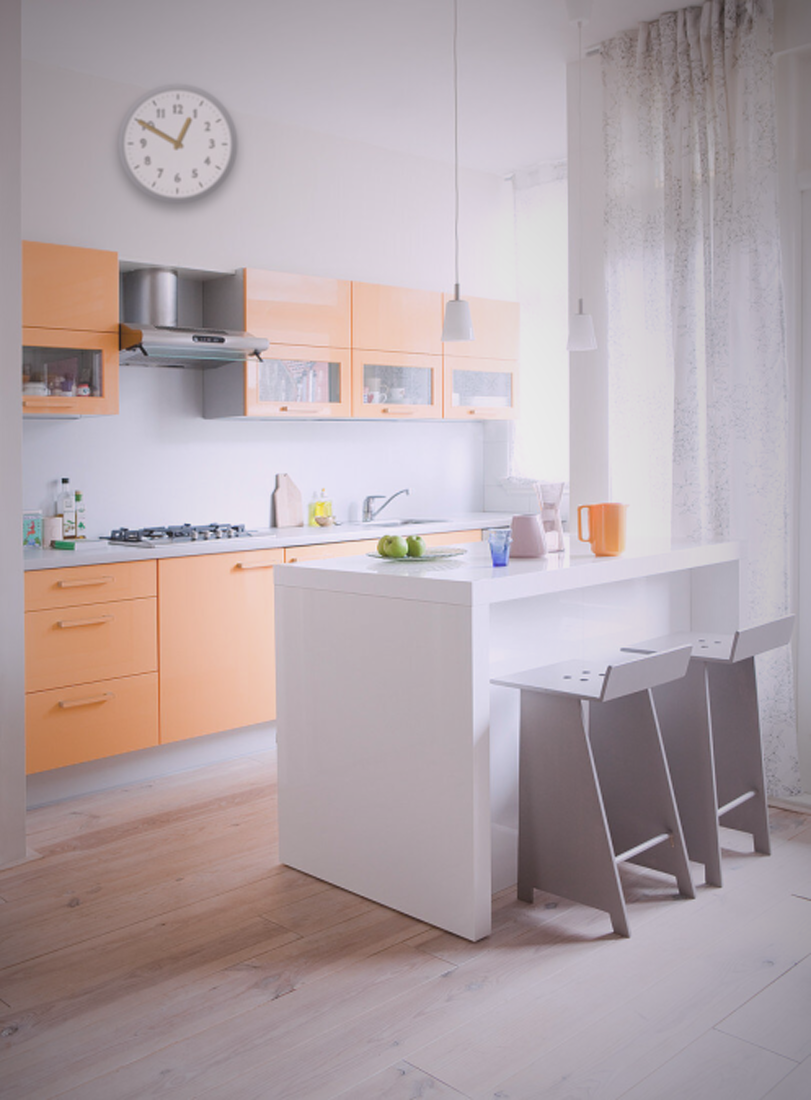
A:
h=12 m=50
